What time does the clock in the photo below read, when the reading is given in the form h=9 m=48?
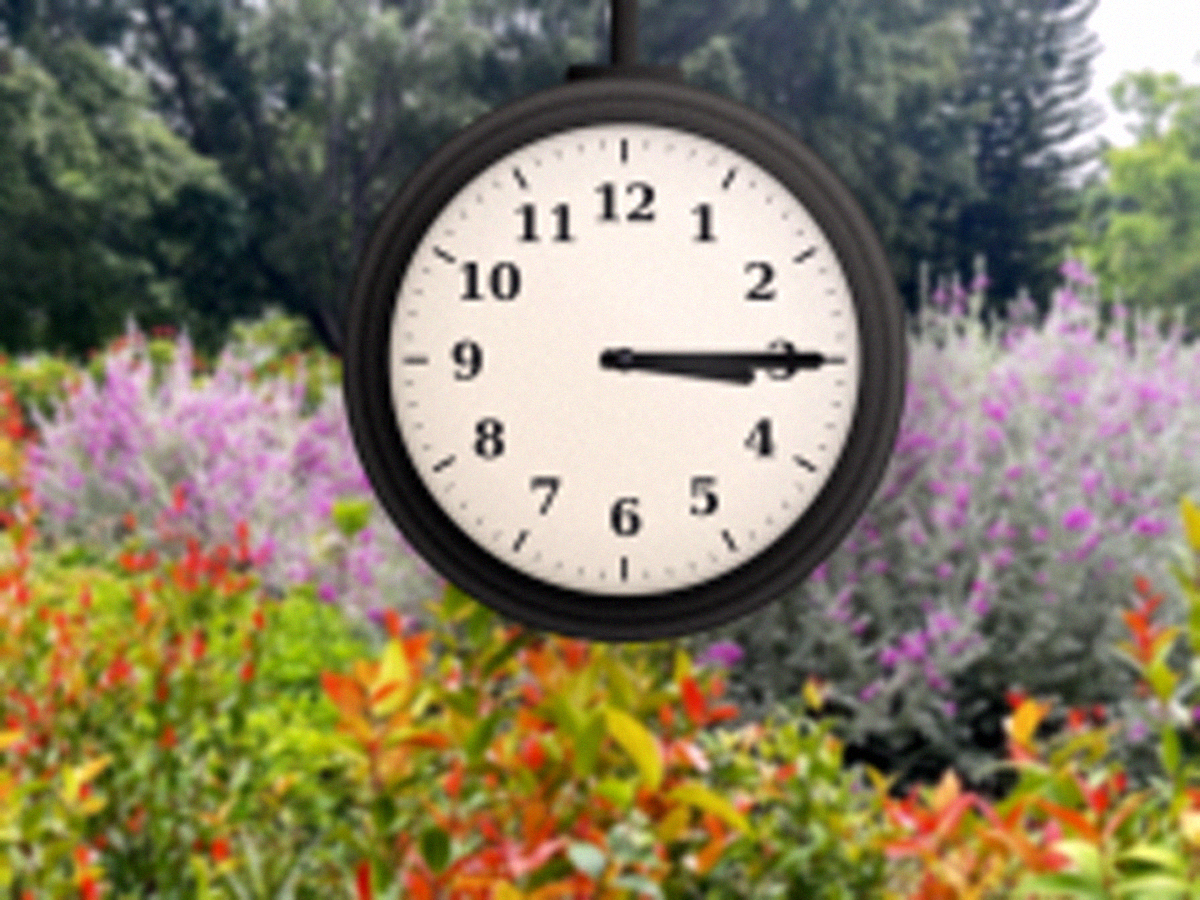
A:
h=3 m=15
